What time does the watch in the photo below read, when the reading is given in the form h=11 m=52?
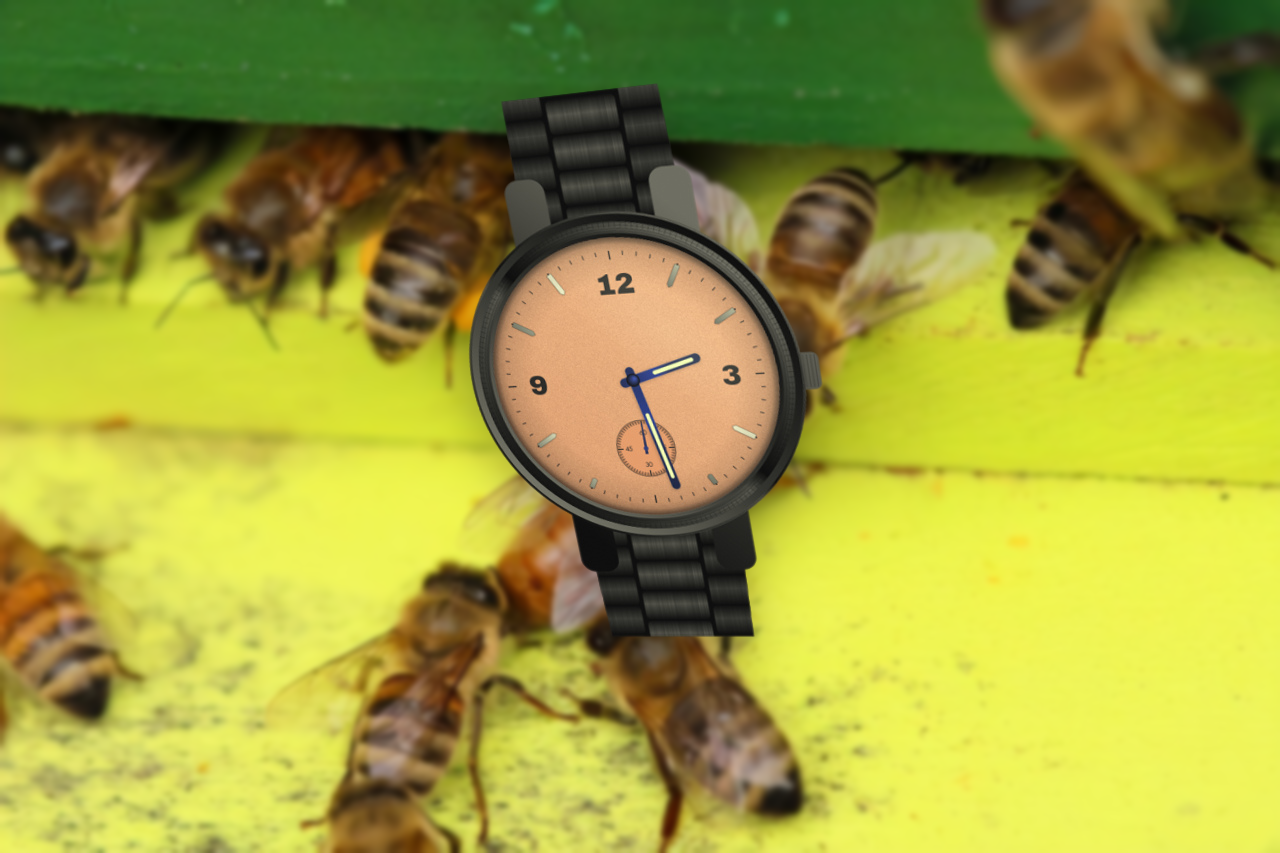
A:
h=2 m=28
